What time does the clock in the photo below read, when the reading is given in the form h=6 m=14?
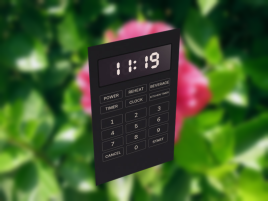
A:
h=11 m=19
